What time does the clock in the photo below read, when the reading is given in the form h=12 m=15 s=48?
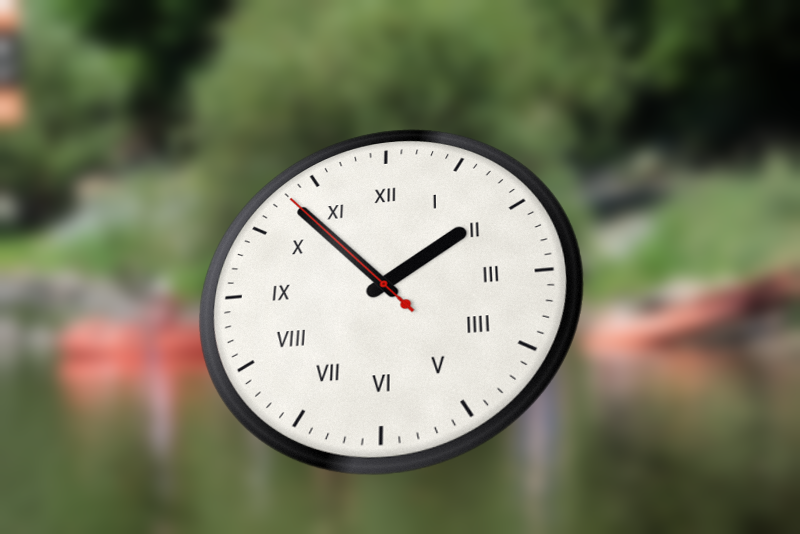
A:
h=1 m=52 s=53
